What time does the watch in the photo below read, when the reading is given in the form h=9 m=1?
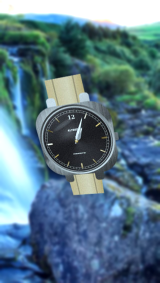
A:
h=1 m=4
